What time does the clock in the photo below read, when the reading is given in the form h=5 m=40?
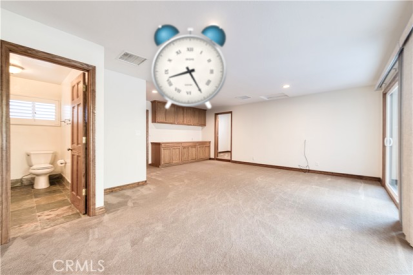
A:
h=8 m=25
